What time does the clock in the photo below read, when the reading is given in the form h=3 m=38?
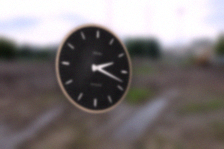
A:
h=2 m=18
